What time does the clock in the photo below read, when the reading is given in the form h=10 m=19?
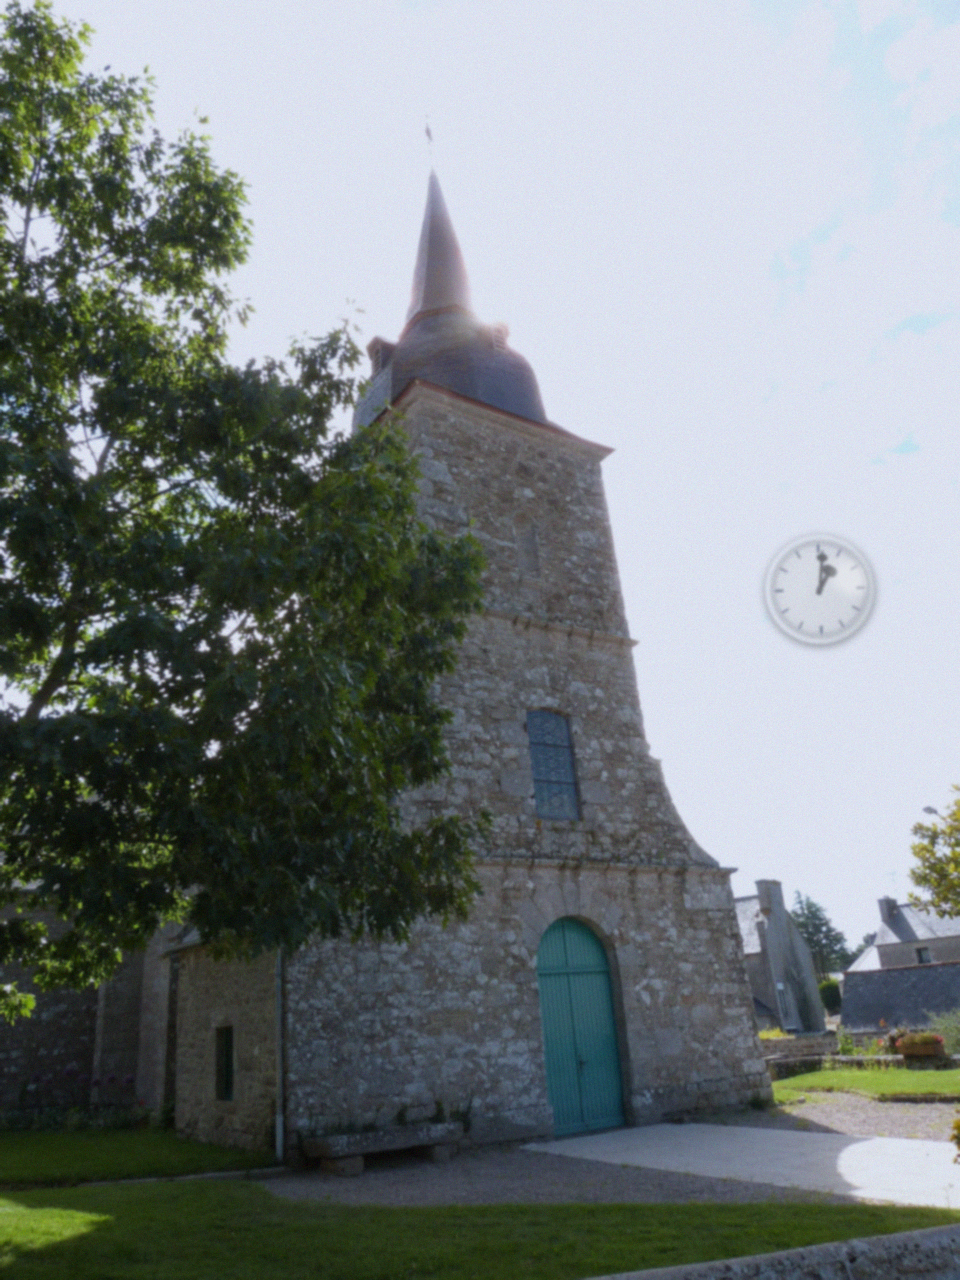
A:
h=1 m=1
